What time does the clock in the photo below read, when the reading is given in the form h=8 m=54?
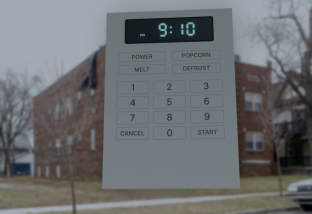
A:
h=9 m=10
